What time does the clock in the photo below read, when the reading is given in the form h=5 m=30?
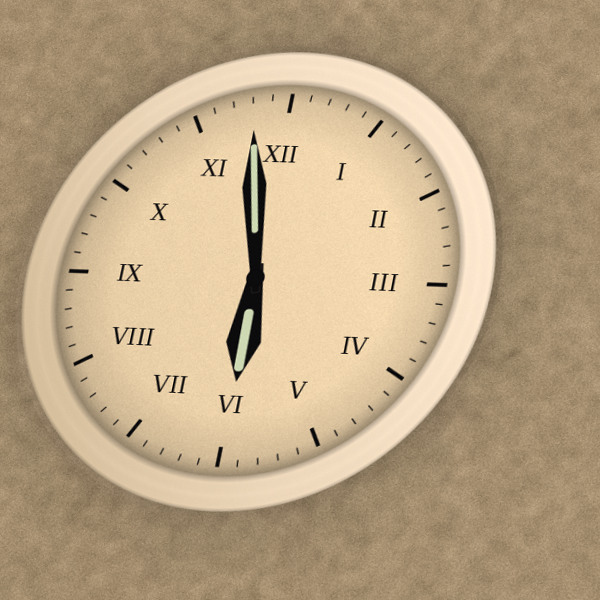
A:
h=5 m=58
